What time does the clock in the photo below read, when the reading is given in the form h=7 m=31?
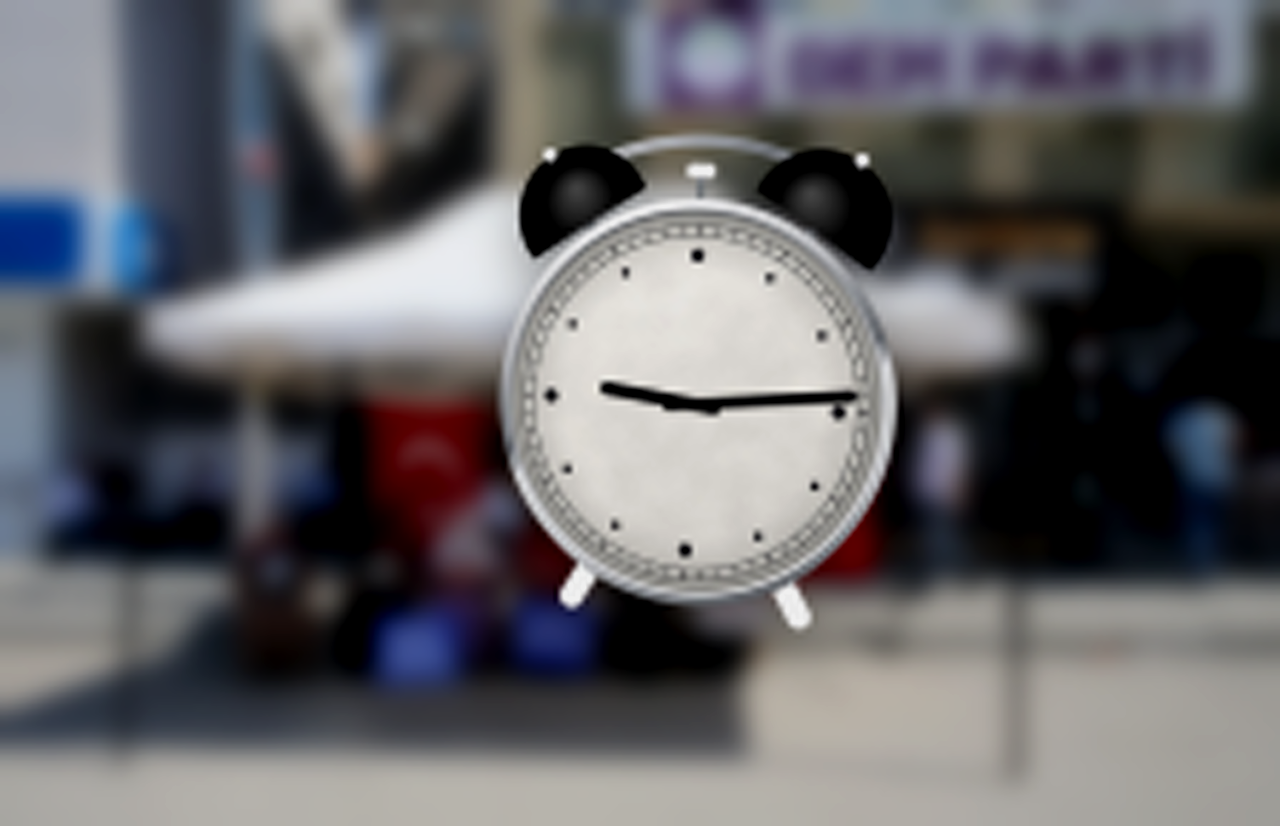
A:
h=9 m=14
